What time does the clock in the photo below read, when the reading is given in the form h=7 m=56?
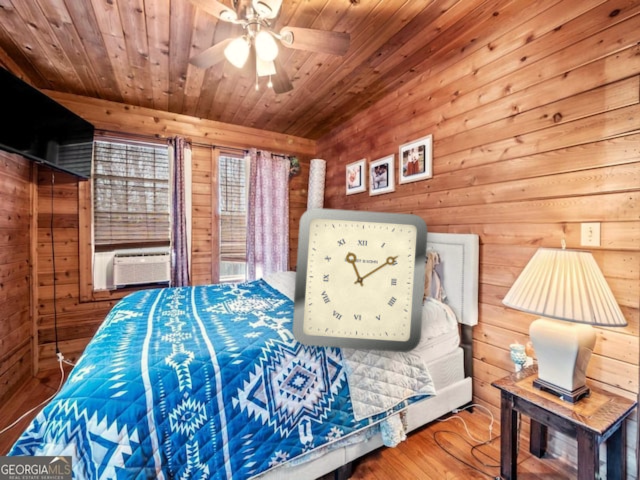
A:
h=11 m=9
